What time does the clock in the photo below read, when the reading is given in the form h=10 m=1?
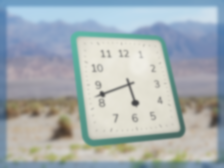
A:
h=5 m=42
